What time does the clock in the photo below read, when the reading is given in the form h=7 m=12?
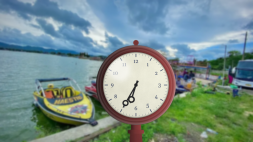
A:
h=6 m=35
